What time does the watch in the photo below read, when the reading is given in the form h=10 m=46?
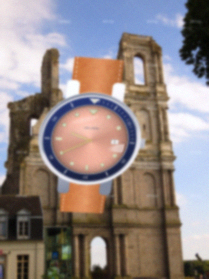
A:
h=9 m=40
